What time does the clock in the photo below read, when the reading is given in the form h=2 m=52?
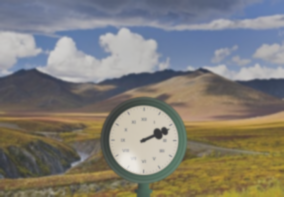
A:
h=2 m=11
